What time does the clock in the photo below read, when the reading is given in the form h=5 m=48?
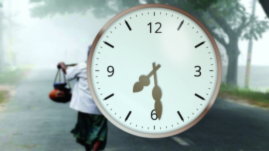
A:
h=7 m=29
